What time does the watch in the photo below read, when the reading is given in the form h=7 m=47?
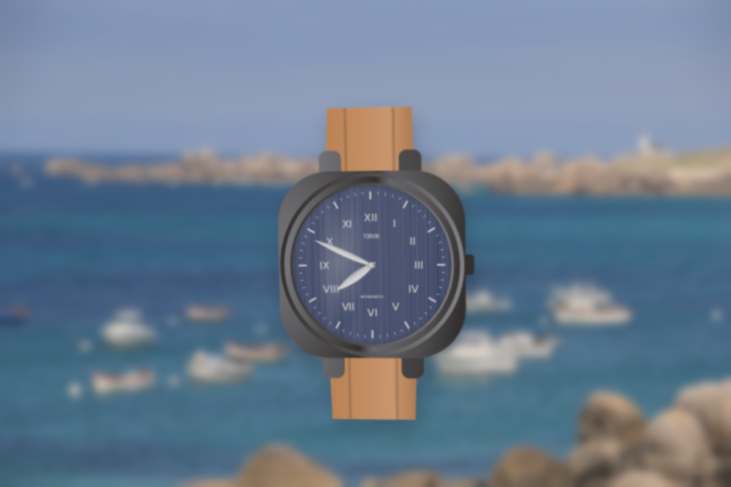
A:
h=7 m=49
